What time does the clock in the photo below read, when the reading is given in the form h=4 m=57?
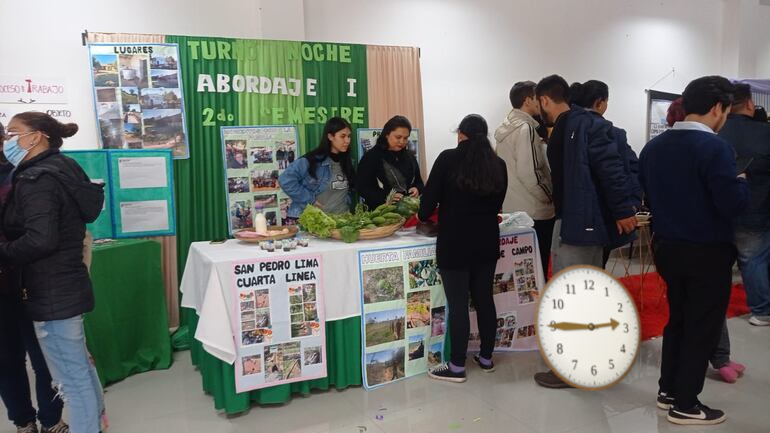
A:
h=2 m=45
